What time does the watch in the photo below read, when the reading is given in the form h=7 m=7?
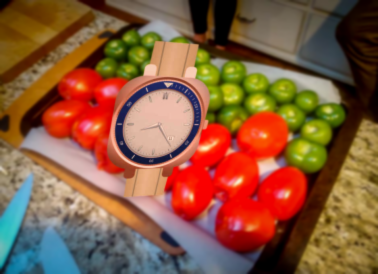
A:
h=8 m=24
